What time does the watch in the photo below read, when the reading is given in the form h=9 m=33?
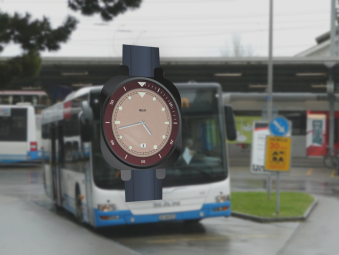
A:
h=4 m=43
